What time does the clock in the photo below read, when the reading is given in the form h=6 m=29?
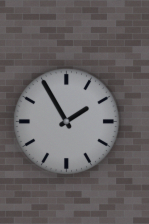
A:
h=1 m=55
